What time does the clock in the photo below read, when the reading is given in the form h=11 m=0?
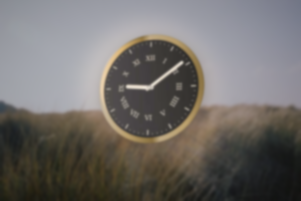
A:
h=9 m=9
